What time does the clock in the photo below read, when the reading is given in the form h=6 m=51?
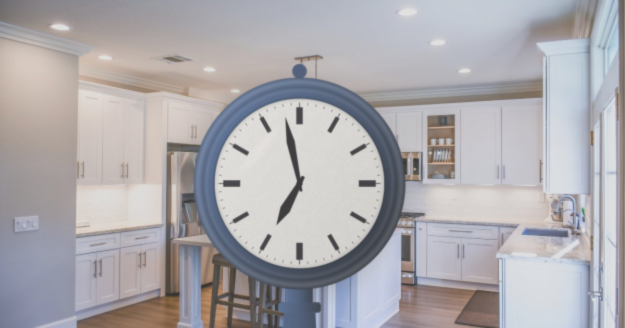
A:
h=6 m=58
